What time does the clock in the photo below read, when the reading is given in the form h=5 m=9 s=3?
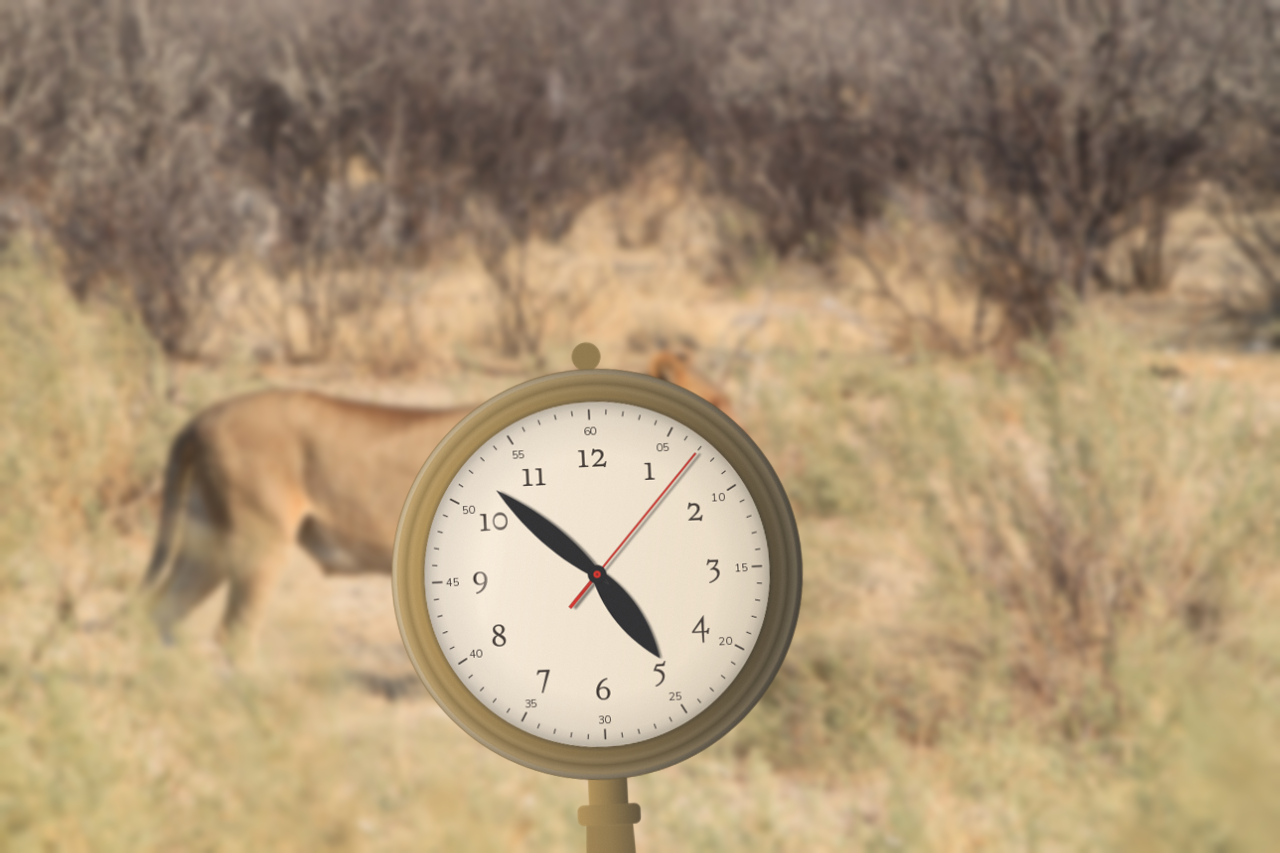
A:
h=4 m=52 s=7
